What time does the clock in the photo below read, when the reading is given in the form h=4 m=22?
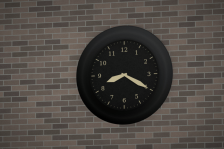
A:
h=8 m=20
